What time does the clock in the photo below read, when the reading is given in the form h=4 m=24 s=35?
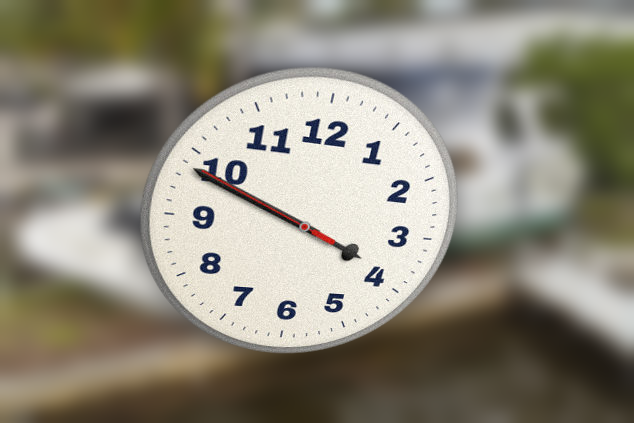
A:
h=3 m=48 s=49
